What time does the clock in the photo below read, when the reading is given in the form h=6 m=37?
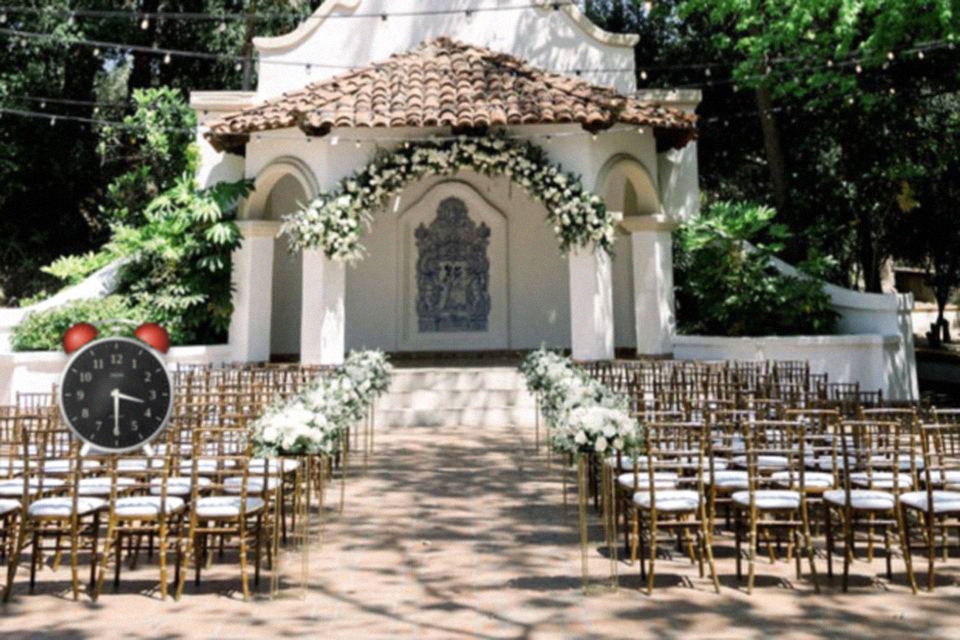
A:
h=3 m=30
